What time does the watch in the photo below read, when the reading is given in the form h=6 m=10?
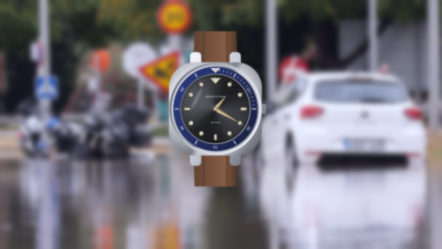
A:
h=1 m=20
